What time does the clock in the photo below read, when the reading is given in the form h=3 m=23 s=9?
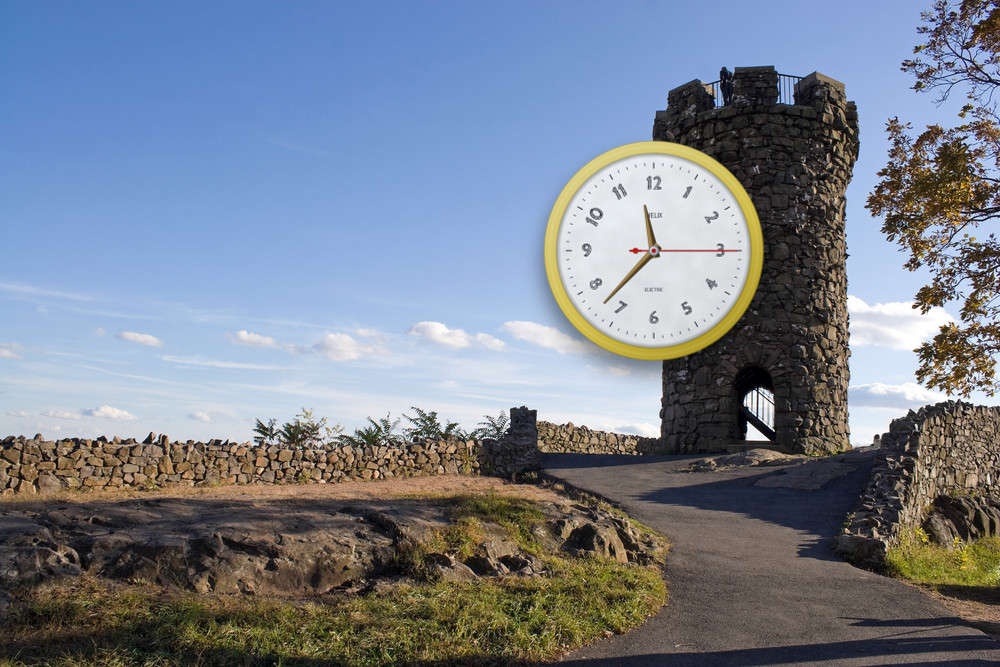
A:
h=11 m=37 s=15
